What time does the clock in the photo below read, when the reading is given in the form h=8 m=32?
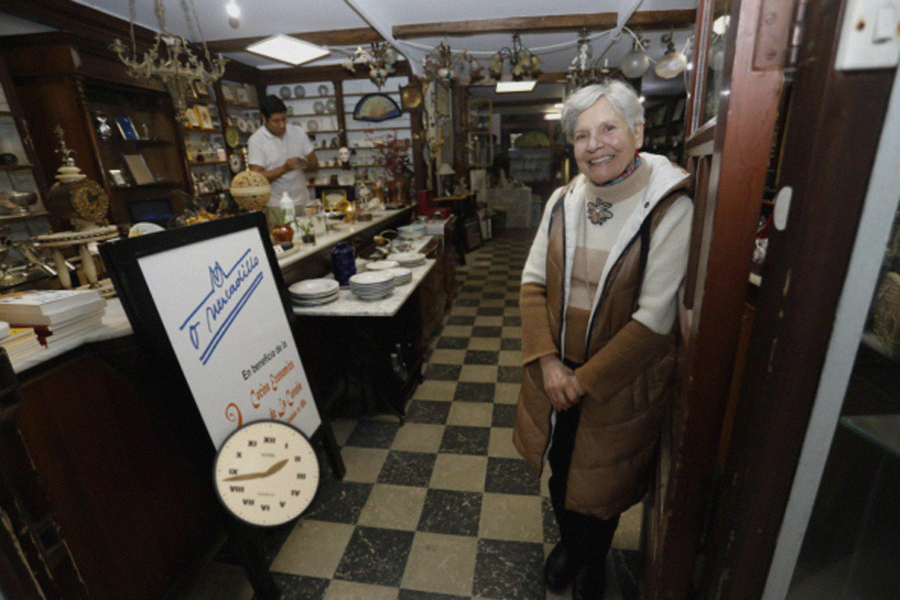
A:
h=1 m=43
